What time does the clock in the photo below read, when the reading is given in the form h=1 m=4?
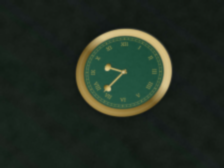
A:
h=9 m=37
